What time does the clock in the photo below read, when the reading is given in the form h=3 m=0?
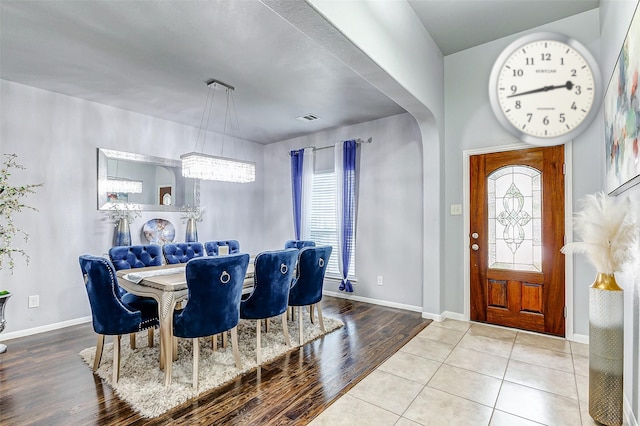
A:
h=2 m=43
